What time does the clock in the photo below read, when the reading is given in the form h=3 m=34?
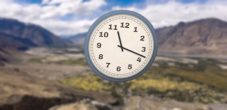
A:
h=11 m=18
